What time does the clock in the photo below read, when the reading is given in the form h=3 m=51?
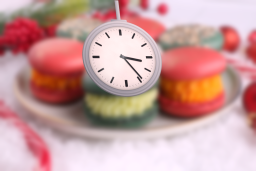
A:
h=3 m=24
